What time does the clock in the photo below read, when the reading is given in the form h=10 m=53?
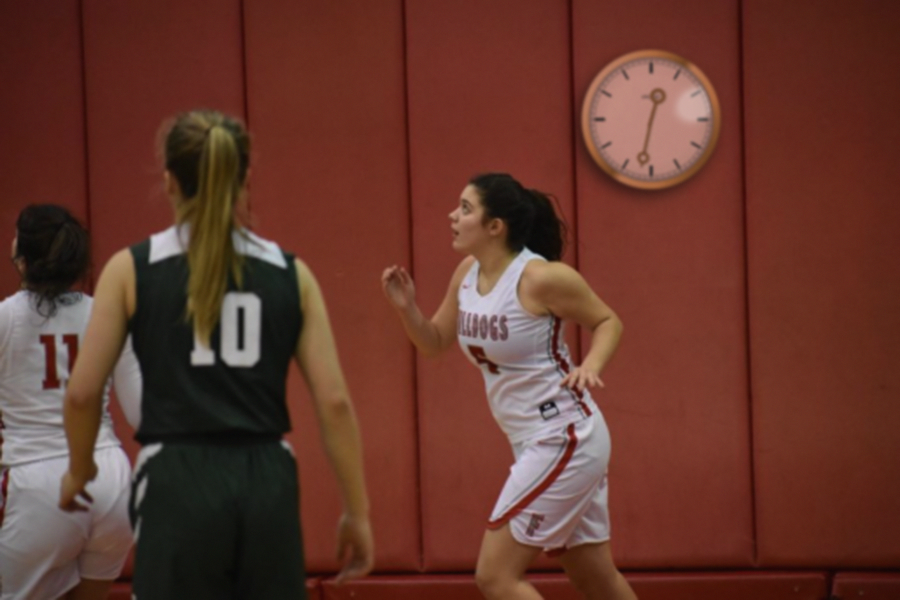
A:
h=12 m=32
